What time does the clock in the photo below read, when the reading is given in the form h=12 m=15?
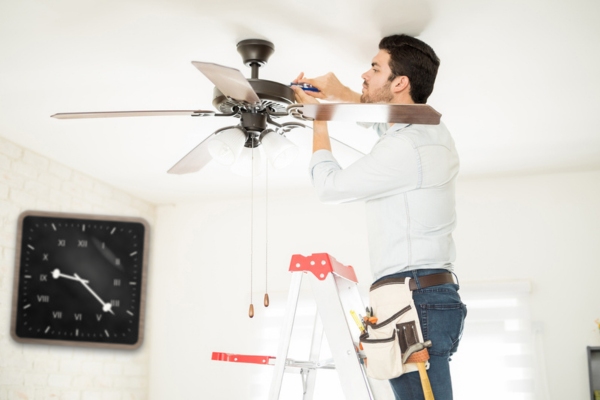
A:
h=9 m=22
